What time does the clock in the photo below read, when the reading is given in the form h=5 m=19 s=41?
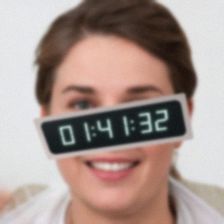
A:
h=1 m=41 s=32
